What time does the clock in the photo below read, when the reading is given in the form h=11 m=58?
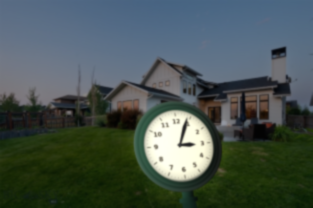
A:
h=3 m=4
